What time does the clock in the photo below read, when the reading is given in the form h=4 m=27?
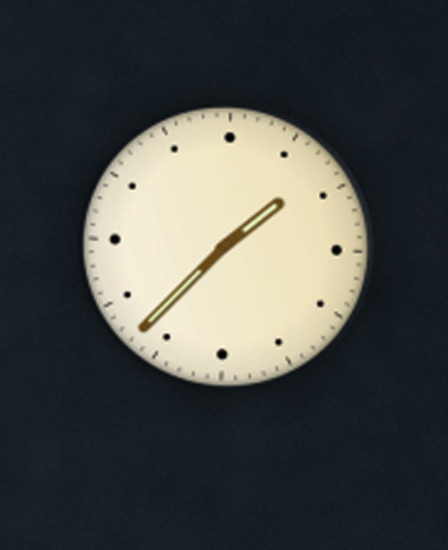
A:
h=1 m=37
